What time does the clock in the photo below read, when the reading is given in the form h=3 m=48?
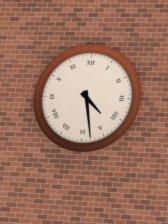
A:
h=4 m=28
